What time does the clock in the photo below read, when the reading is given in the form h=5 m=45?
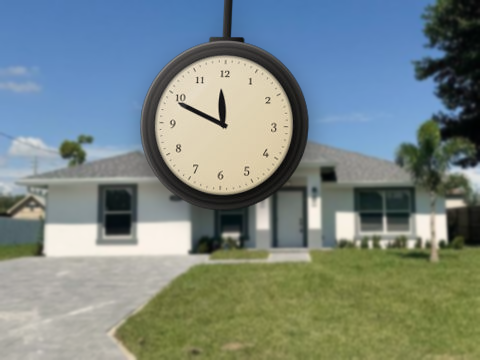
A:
h=11 m=49
